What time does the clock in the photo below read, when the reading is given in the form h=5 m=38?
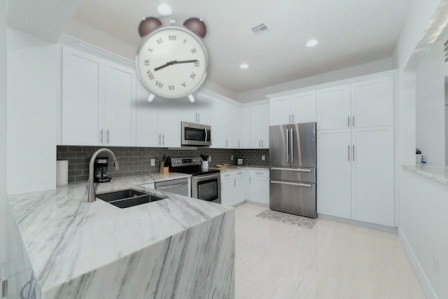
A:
h=8 m=14
